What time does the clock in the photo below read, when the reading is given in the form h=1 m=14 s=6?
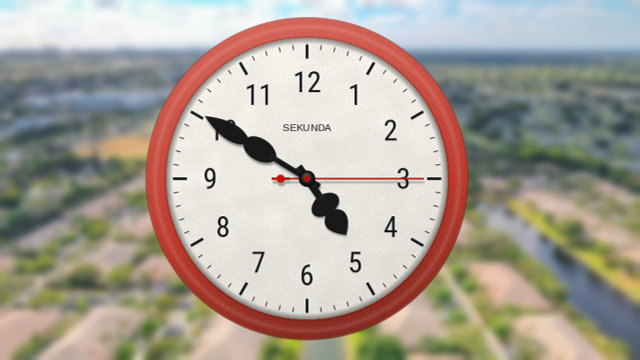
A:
h=4 m=50 s=15
